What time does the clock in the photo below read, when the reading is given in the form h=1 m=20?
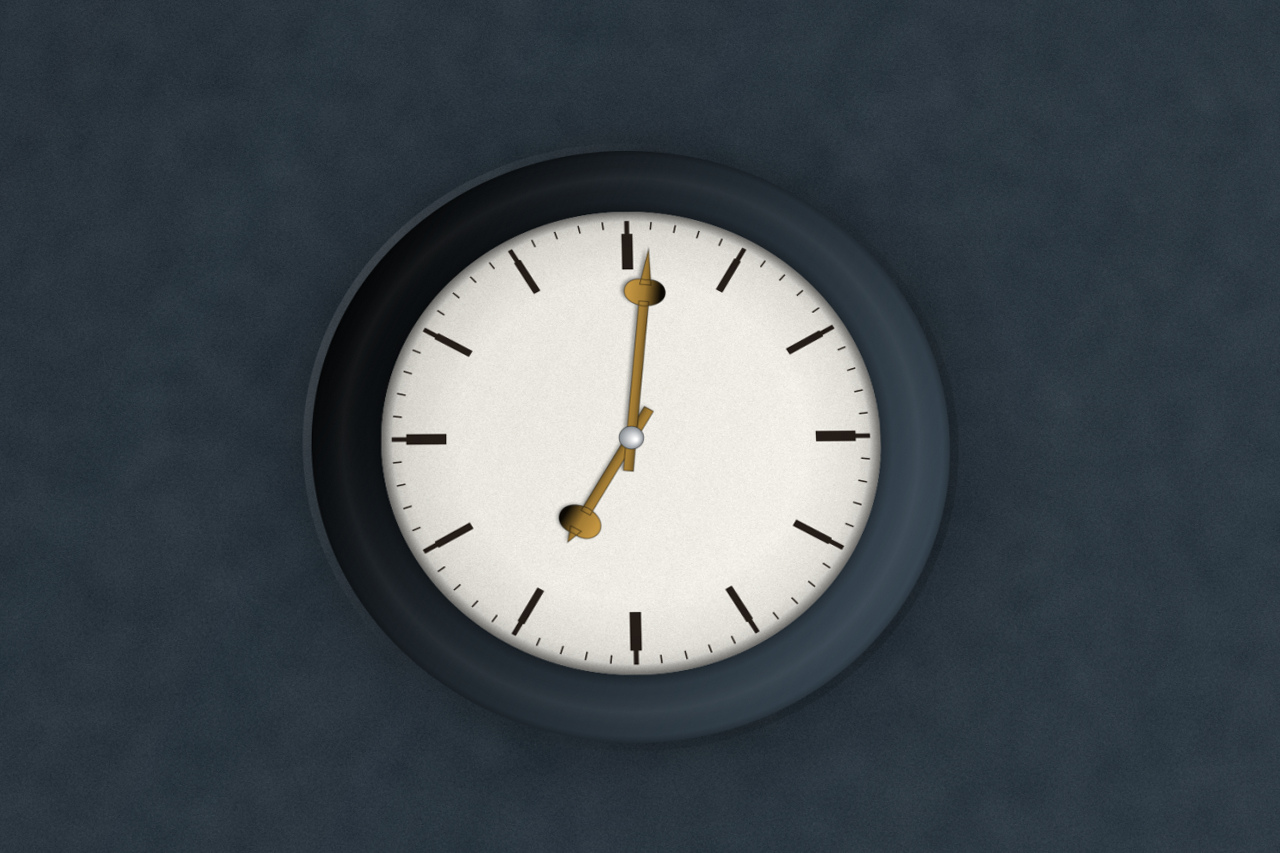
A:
h=7 m=1
